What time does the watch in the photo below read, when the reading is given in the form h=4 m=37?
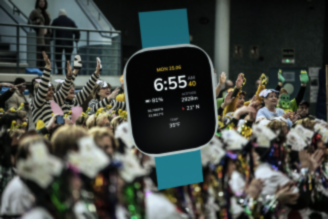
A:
h=6 m=55
